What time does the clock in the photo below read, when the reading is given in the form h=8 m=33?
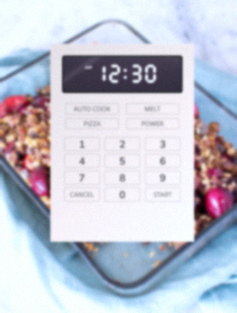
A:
h=12 m=30
